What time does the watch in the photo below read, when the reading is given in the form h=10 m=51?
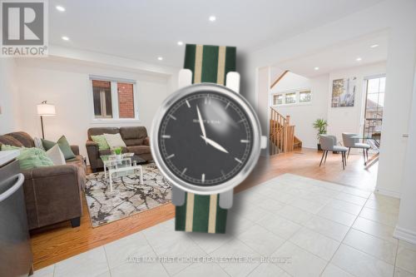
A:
h=3 m=57
